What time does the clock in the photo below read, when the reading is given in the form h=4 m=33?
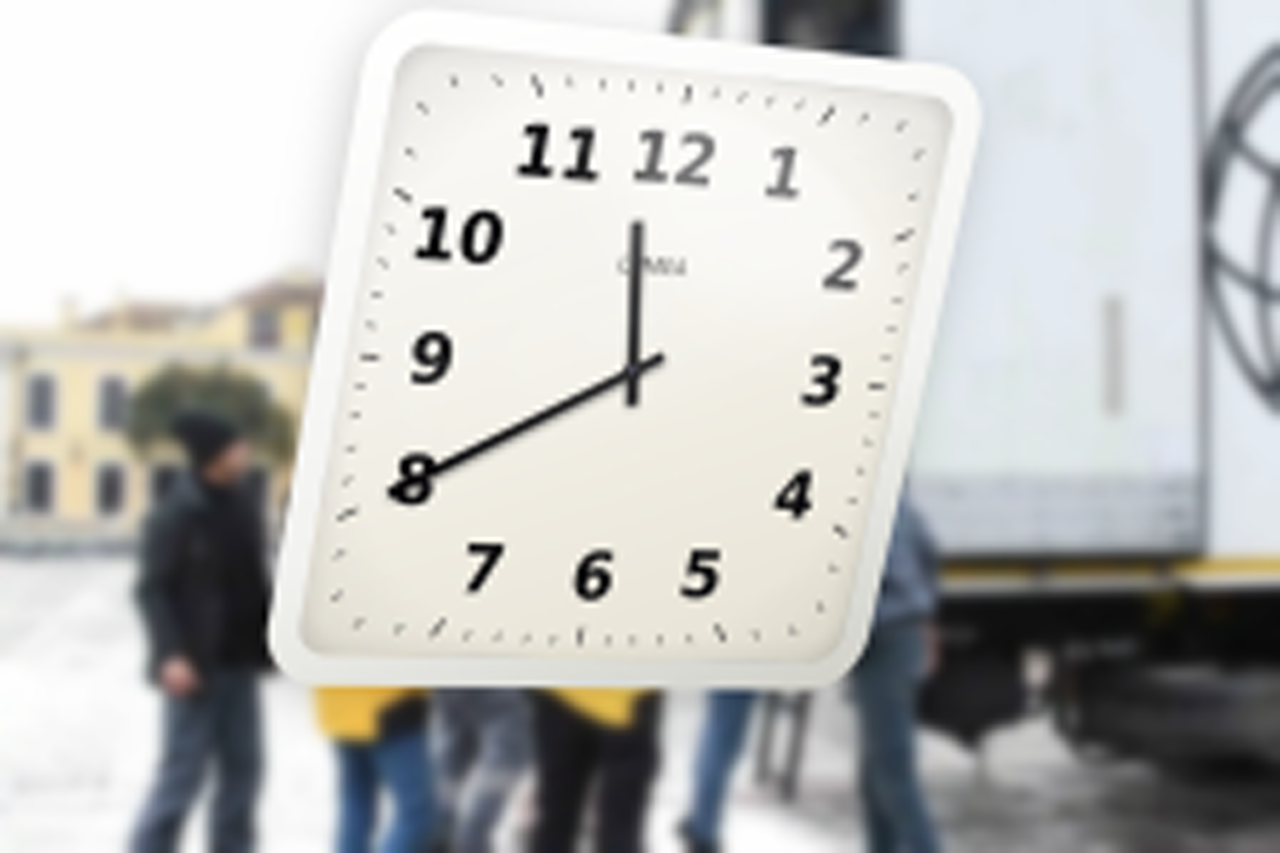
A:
h=11 m=40
